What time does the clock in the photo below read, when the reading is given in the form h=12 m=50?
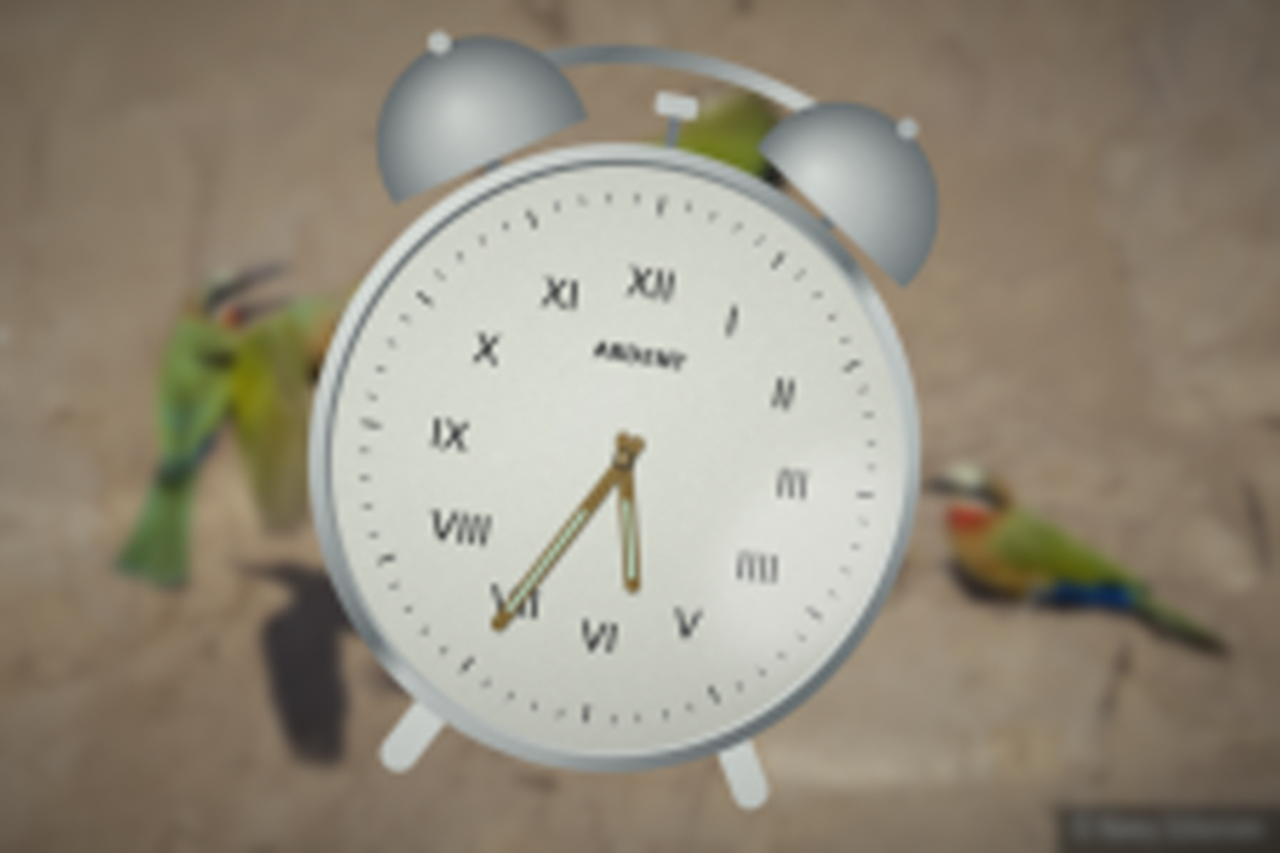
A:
h=5 m=35
